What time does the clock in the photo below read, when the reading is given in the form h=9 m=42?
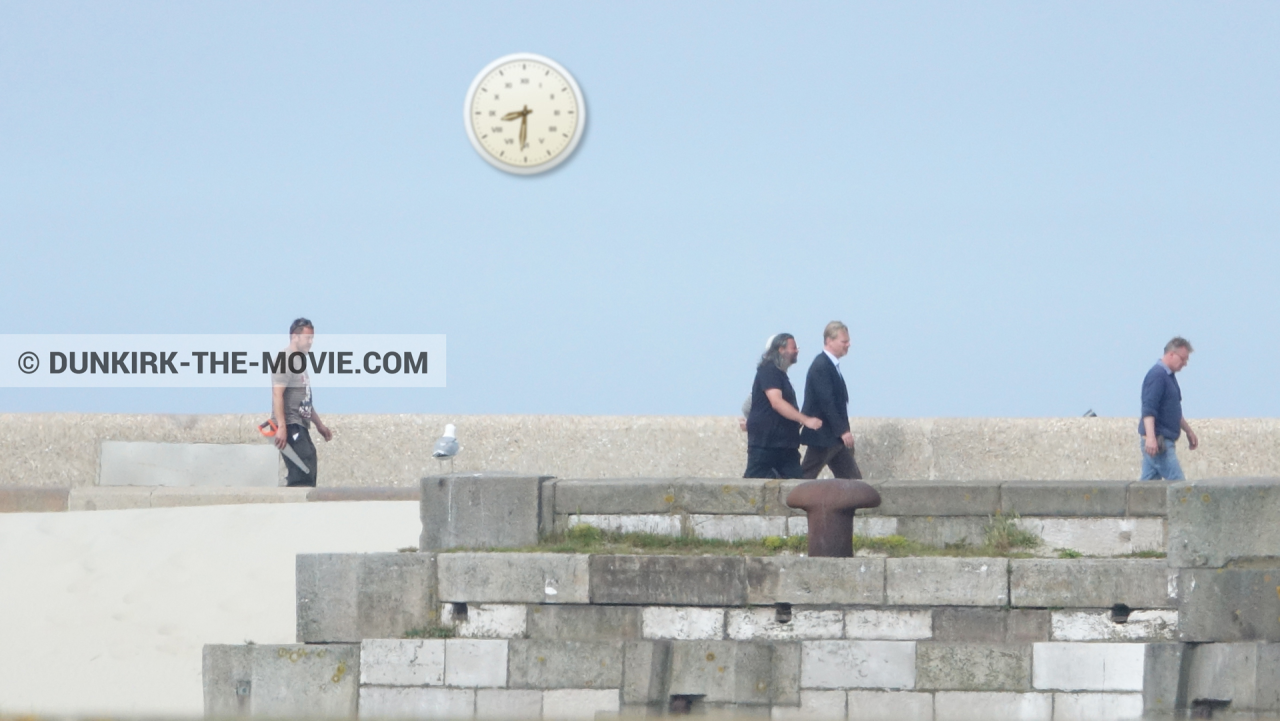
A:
h=8 m=31
